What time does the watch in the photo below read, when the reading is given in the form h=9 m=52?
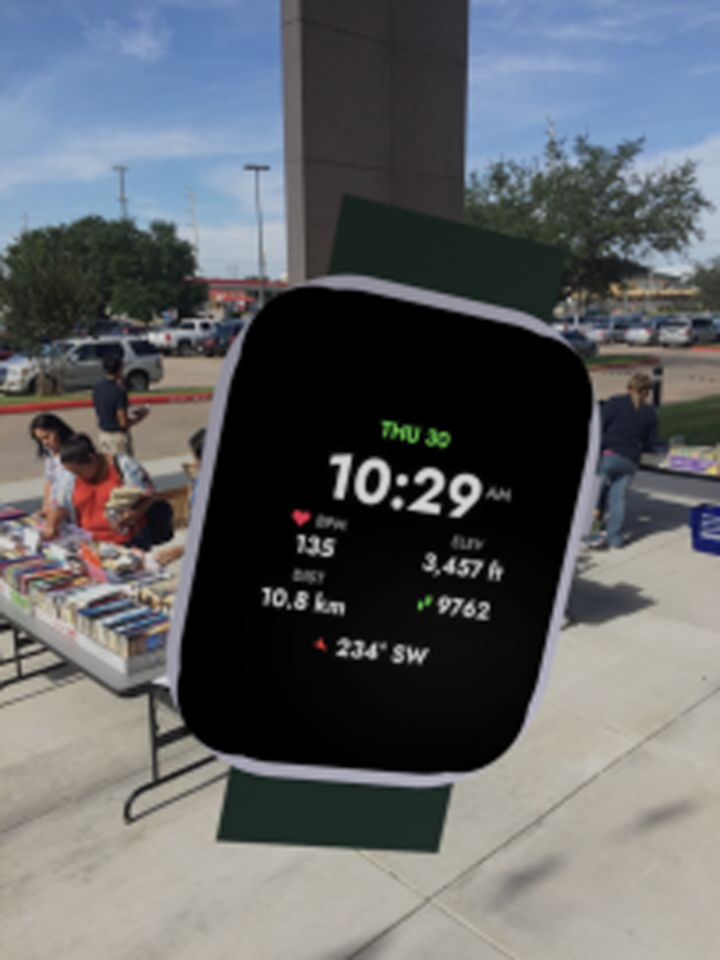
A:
h=10 m=29
